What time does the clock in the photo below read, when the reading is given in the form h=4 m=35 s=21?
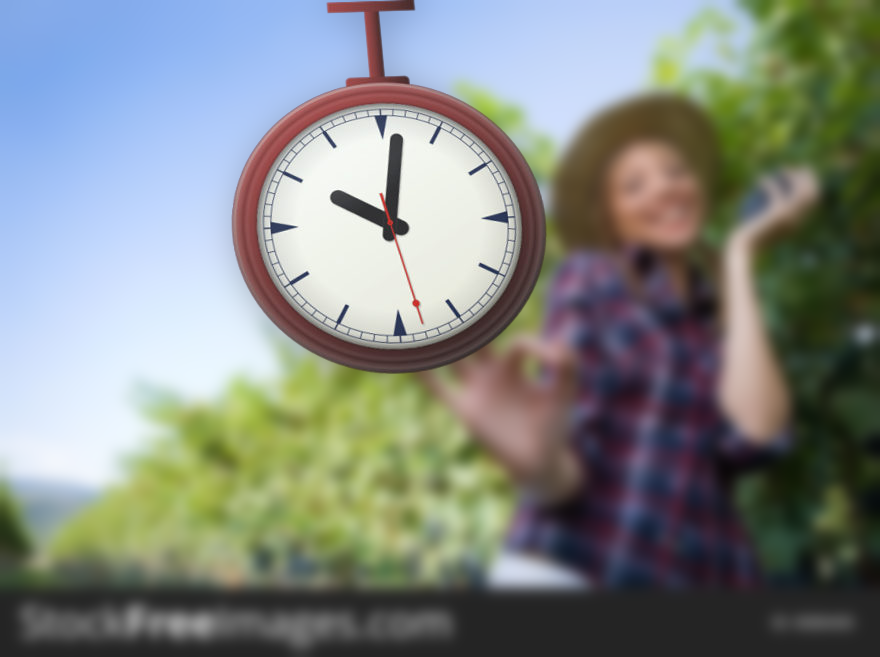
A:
h=10 m=1 s=28
